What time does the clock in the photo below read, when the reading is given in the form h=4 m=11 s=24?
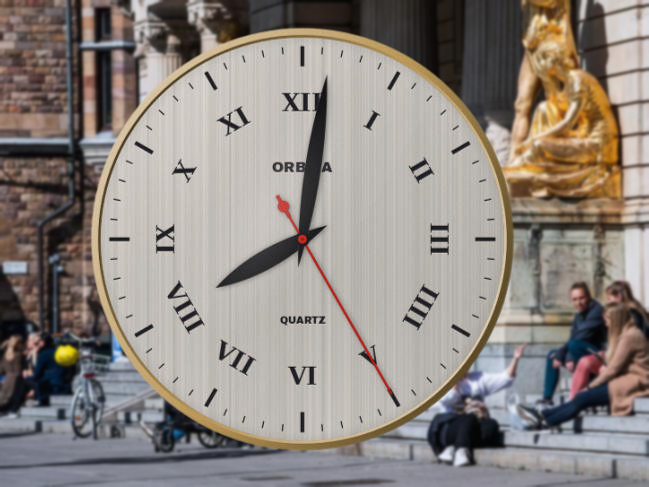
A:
h=8 m=1 s=25
